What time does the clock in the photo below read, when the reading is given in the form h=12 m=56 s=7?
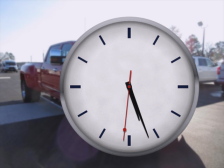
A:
h=5 m=26 s=31
